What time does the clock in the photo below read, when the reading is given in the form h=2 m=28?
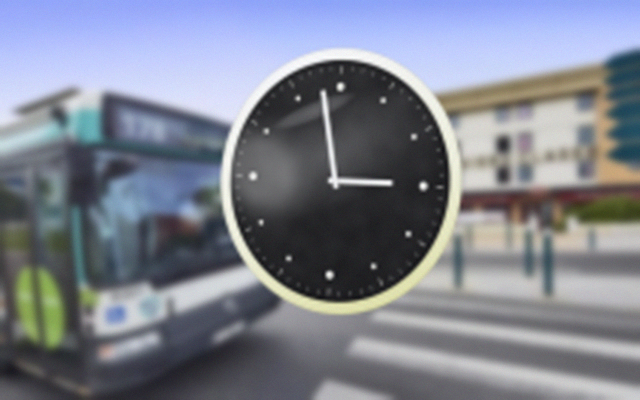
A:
h=2 m=58
